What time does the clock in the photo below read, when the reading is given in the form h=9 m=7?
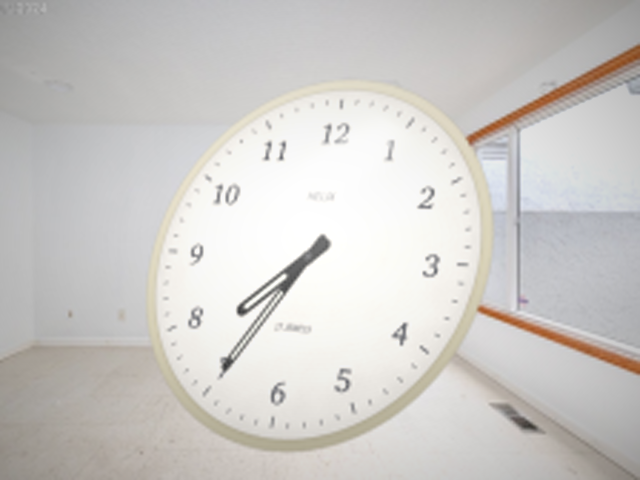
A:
h=7 m=35
